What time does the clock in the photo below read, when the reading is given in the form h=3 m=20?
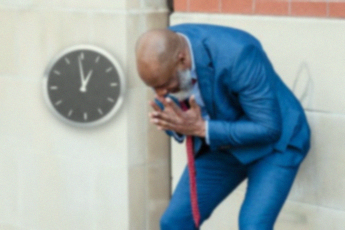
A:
h=12 m=59
